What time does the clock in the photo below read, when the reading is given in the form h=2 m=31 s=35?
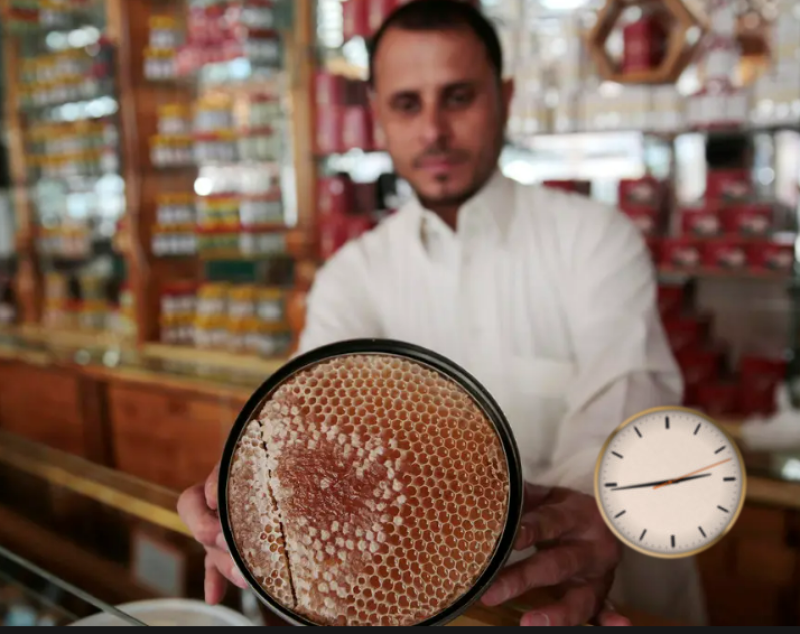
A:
h=2 m=44 s=12
